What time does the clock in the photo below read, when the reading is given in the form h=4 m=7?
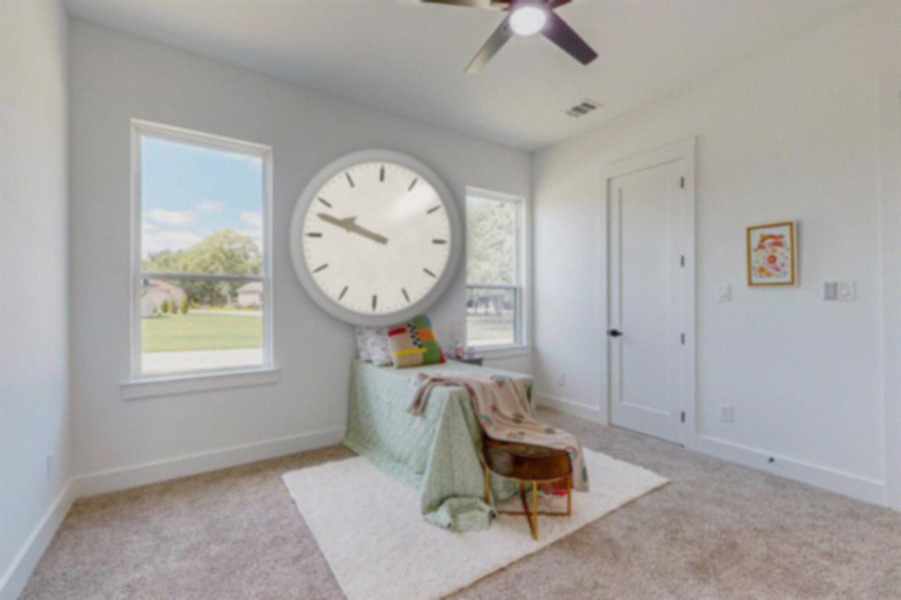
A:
h=9 m=48
